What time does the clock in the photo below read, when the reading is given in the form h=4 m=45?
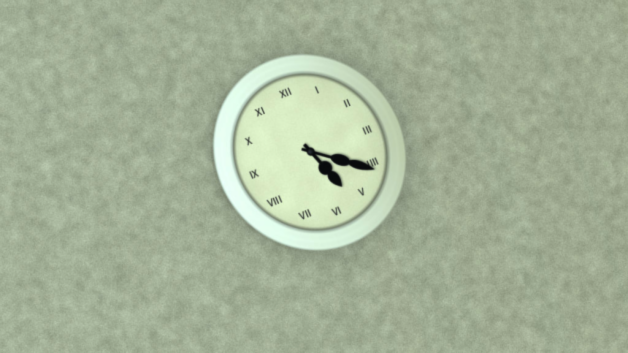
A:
h=5 m=21
